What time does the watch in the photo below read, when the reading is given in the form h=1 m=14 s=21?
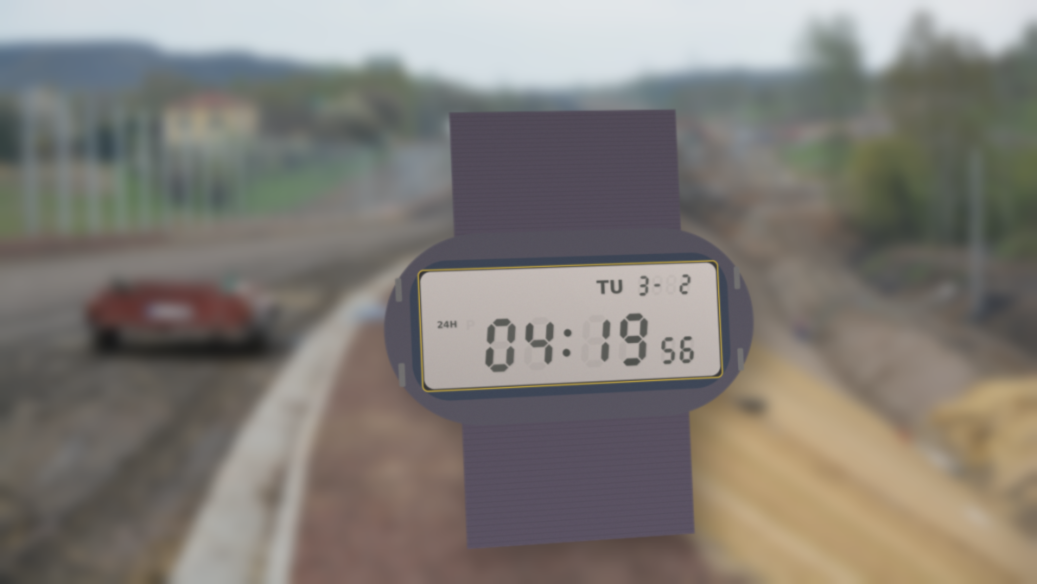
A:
h=4 m=19 s=56
